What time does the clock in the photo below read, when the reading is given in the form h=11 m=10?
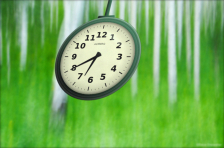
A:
h=6 m=40
